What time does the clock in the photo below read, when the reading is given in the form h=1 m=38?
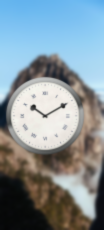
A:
h=10 m=10
